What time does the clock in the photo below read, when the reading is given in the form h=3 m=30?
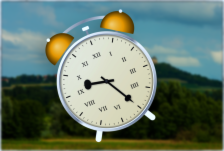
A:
h=9 m=25
